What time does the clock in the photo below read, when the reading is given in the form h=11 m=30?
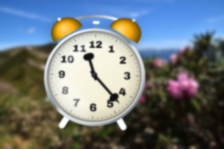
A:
h=11 m=23
